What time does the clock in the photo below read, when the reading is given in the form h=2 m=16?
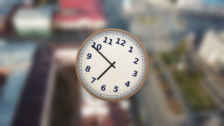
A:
h=6 m=49
